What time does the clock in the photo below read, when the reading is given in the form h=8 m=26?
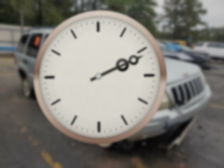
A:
h=2 m=11
